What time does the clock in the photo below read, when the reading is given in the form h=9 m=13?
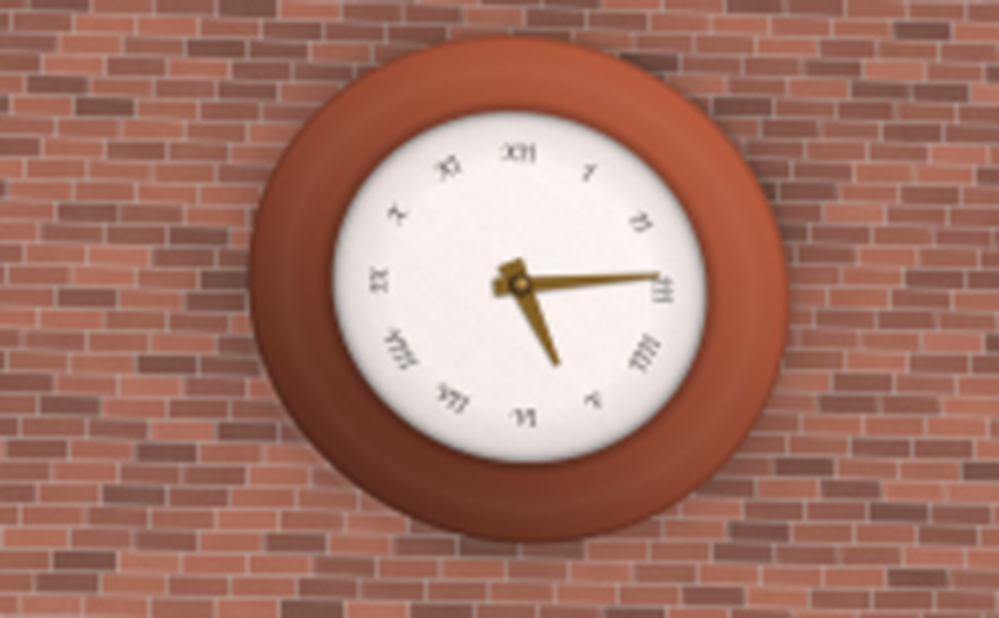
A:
h=5 m=14
